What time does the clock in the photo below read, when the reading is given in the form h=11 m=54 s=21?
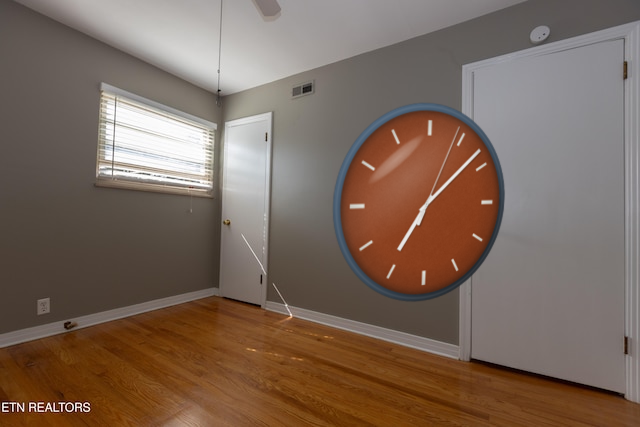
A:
h=7 m=8 s=4
